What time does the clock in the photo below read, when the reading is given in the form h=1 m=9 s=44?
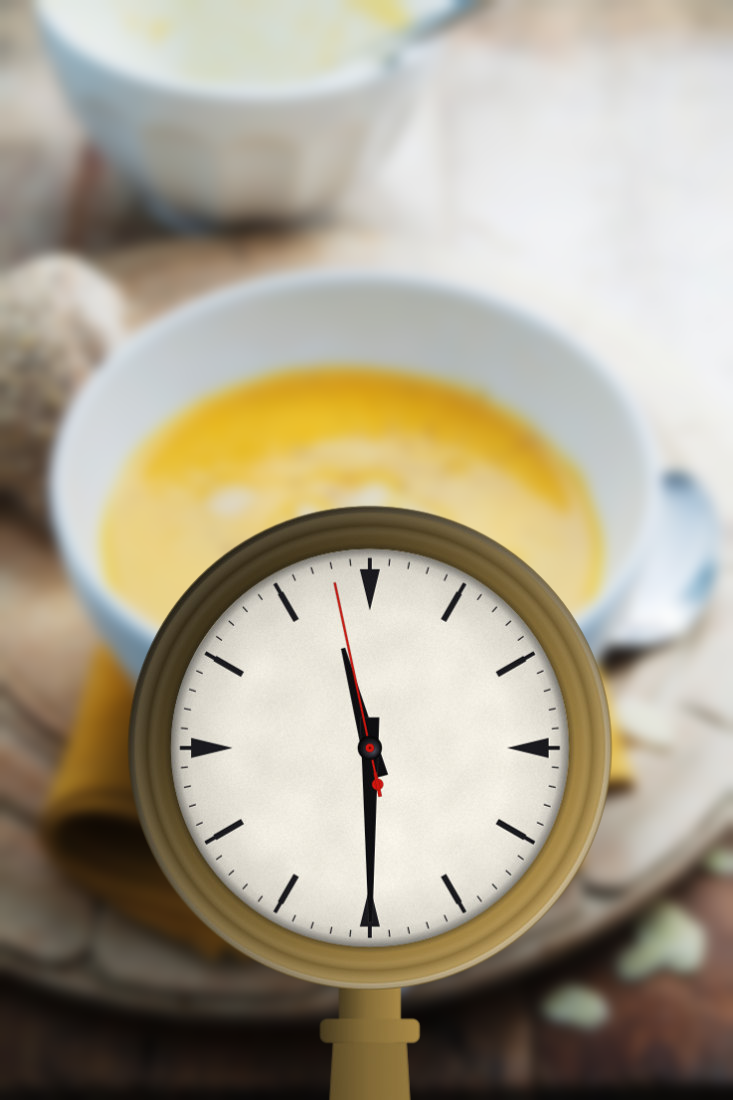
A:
h=11 m=29 s=58
